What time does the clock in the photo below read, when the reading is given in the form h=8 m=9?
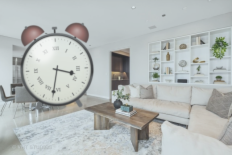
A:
h=3 m=32
